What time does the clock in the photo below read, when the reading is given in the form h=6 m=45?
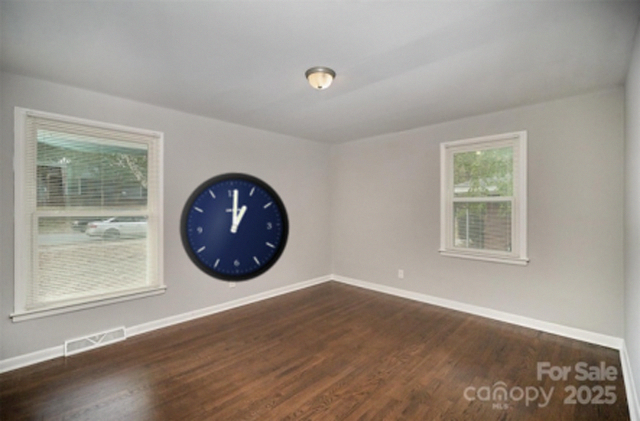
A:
h=1 m=1
